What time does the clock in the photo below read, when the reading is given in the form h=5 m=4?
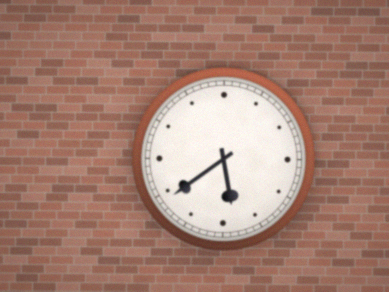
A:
h=5 m=39
